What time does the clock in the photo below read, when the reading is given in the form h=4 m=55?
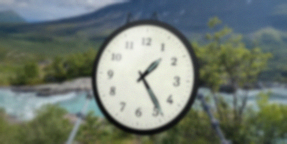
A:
h=1 m=24
